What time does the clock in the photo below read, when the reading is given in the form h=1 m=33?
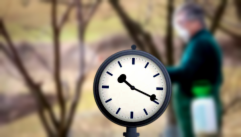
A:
h=10 m=19
